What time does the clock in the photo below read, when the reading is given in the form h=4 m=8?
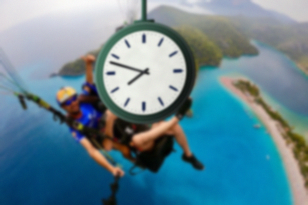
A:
h=7 m=48
